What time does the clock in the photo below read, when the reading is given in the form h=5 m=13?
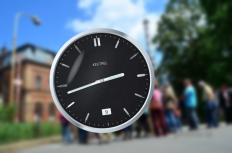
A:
h=2 m=43
